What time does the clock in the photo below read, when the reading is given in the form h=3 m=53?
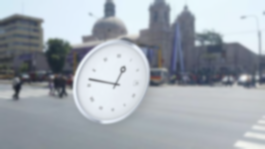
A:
h=12 m=47
